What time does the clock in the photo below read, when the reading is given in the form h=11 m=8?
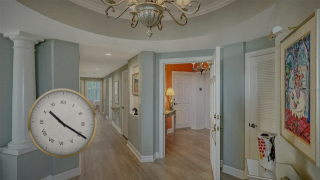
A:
h=10 m=20
